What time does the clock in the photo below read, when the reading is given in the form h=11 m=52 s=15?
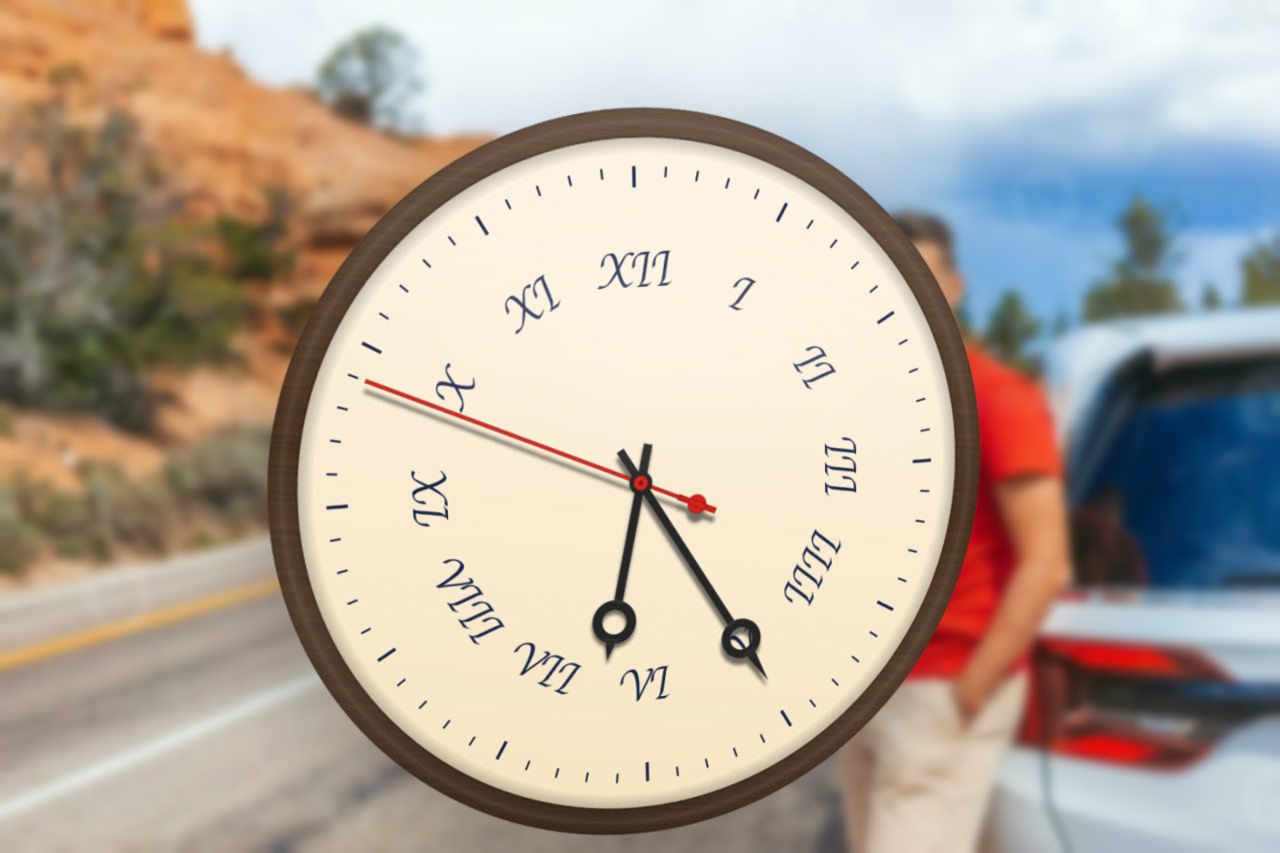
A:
h=6 m=24 s=49
